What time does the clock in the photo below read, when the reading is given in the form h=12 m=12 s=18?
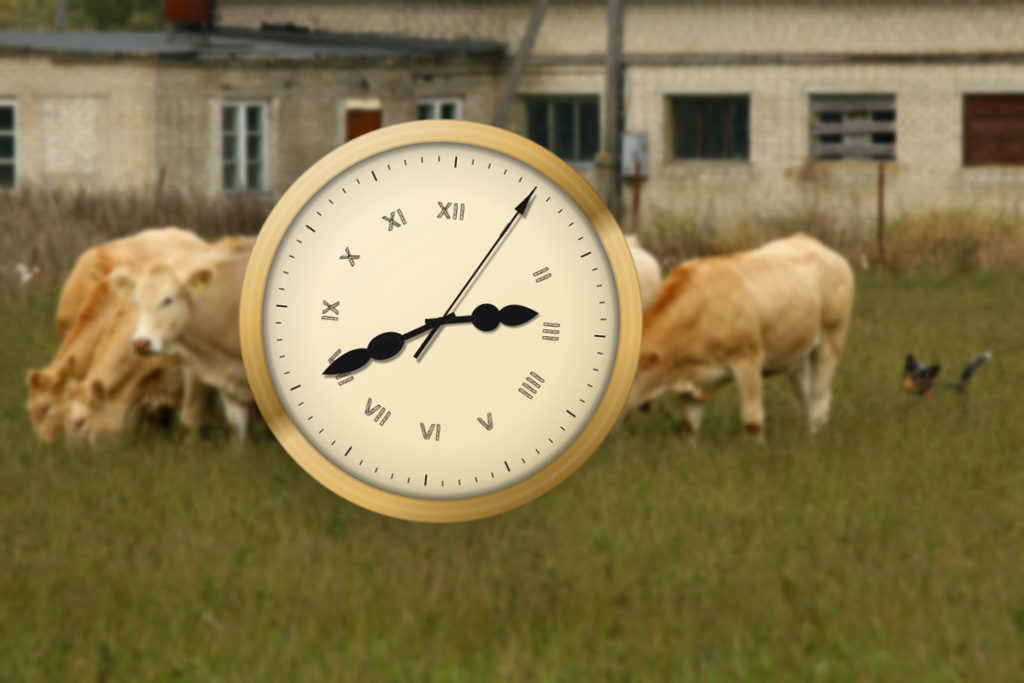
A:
h=2 m=40 s=5
